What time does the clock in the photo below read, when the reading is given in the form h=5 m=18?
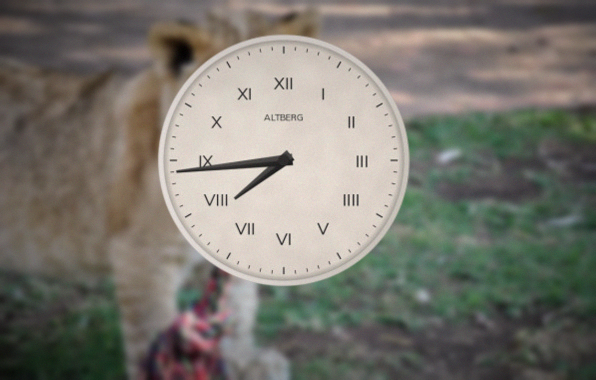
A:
h=7 m=44
